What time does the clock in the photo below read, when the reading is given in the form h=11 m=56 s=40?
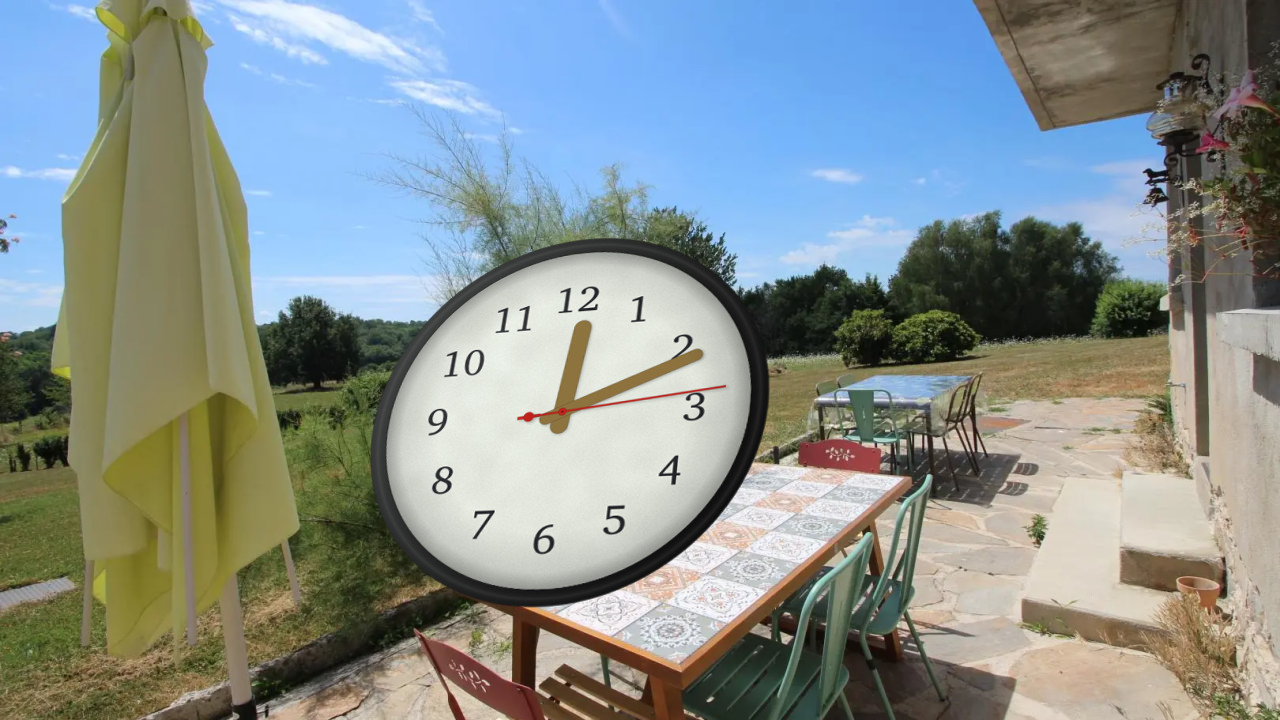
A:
h=12 m=11 s=14
